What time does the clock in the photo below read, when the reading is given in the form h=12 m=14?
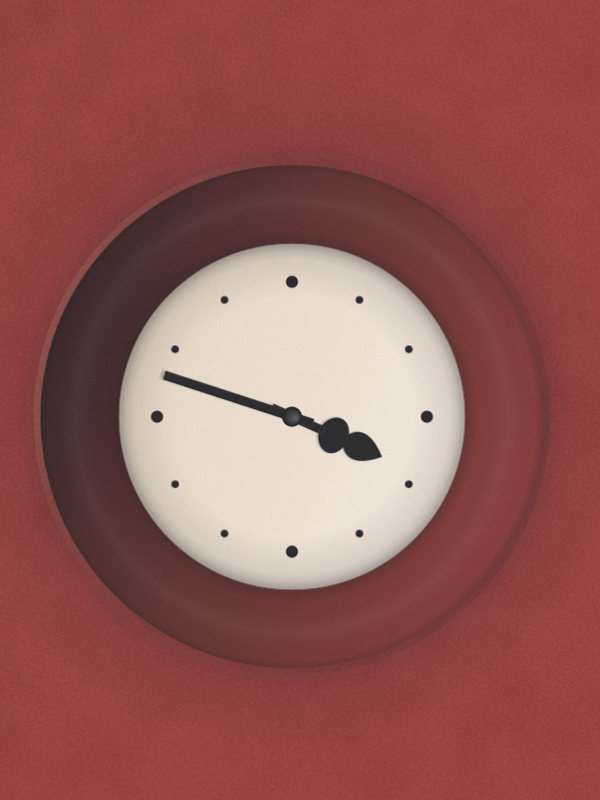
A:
h=3 m=48
